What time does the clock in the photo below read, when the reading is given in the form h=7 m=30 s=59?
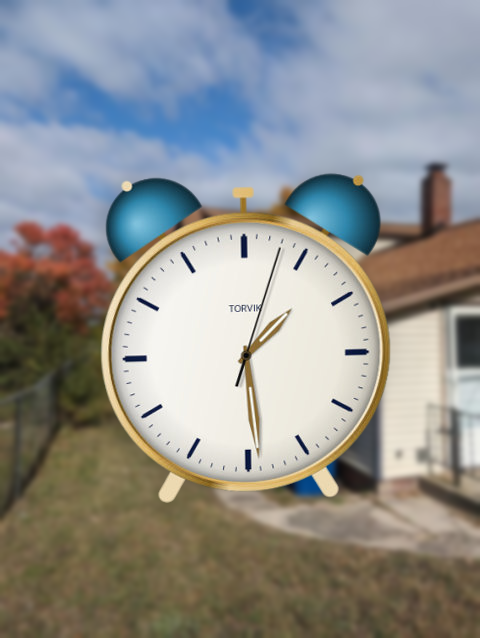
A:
h=1 m=29 s=3
